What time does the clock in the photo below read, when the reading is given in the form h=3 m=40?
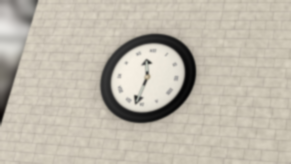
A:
h=11 m=32
